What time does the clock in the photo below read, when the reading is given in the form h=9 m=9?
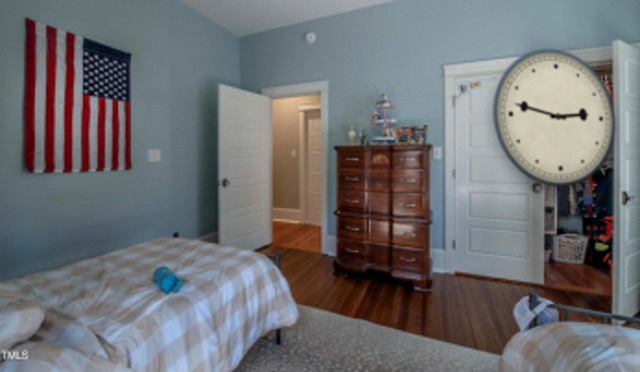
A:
h=2 m=47
